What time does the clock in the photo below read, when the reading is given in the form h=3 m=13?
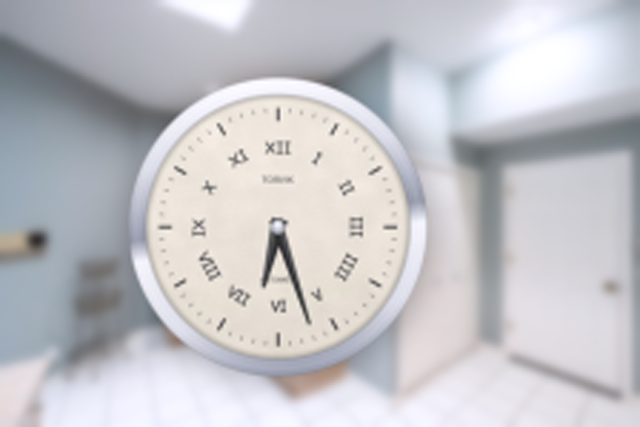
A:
h=6 m=27
